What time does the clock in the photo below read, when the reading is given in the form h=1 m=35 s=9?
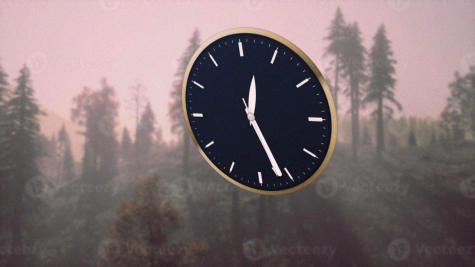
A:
h=12 m=26 s=27
